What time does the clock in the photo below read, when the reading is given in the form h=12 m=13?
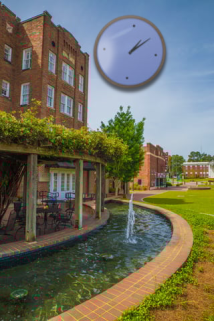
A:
h=1 m=8
